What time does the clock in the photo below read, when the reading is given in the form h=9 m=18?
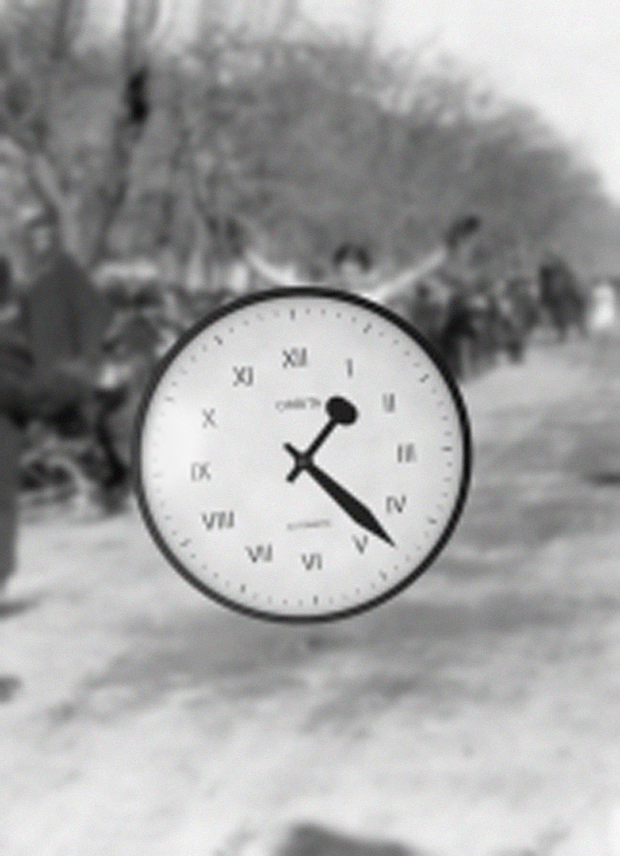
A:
h=1 m=23
